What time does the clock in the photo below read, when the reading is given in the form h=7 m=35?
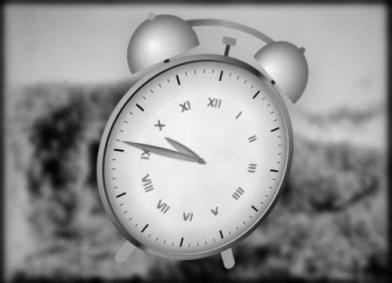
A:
h=9 m=46
